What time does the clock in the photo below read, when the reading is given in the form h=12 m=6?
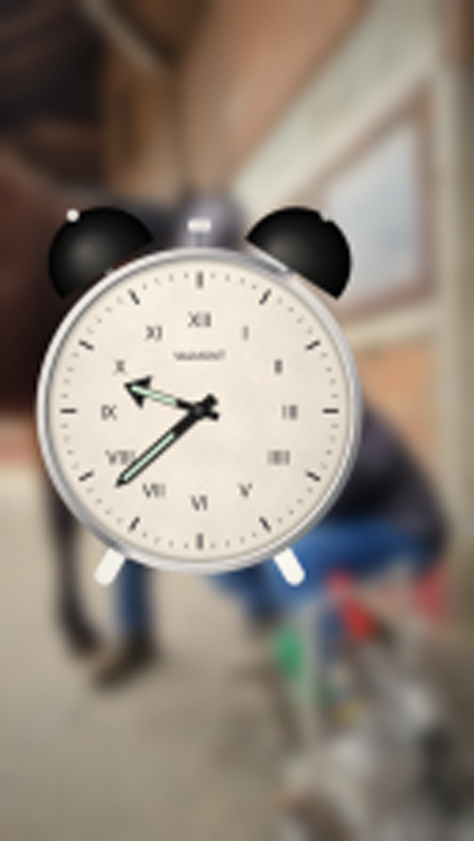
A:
h=9 m=38
